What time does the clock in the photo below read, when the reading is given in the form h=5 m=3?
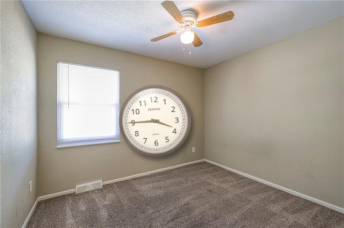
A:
h=3 m=45
